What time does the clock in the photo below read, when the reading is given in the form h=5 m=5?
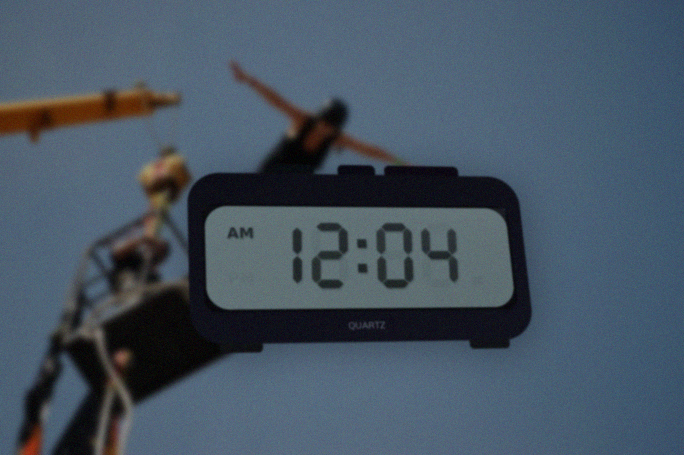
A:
h=12 m=4
